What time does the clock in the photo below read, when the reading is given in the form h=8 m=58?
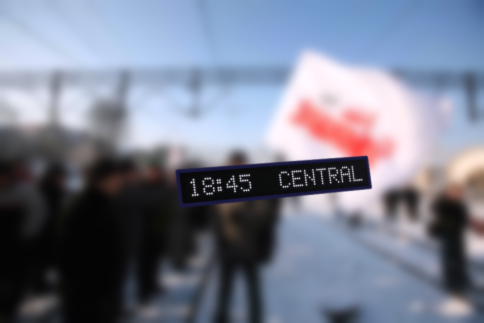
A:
h=18 m=45
